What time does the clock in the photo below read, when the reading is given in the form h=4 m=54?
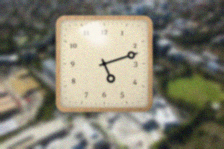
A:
h=5 m=12
